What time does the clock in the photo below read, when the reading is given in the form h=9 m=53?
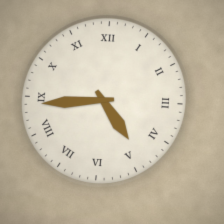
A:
h=4 m=44
